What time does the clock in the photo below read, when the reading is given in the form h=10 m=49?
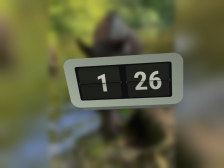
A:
h=1 m=26
